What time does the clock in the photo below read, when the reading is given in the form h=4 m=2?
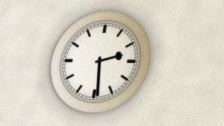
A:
h=2 m=29
